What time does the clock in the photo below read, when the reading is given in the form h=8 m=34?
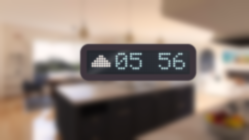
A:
h=5 m=56
